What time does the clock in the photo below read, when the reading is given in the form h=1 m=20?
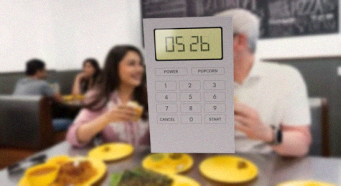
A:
h=5 m=26
